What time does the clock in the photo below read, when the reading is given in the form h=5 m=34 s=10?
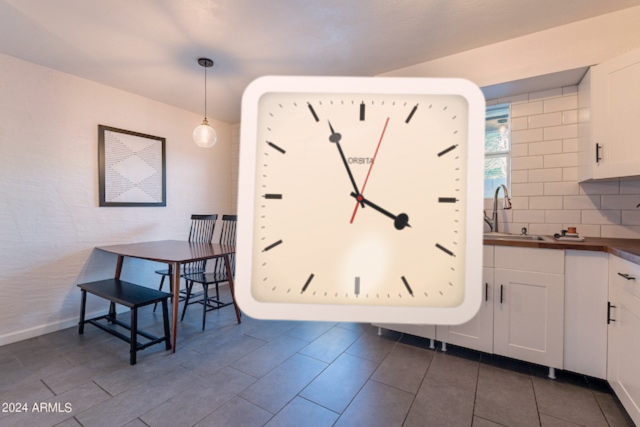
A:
h=3 m=56 s=3
